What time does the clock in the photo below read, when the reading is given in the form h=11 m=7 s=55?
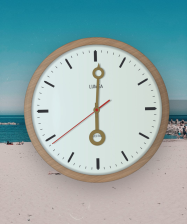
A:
h=6 m=0 s=39
